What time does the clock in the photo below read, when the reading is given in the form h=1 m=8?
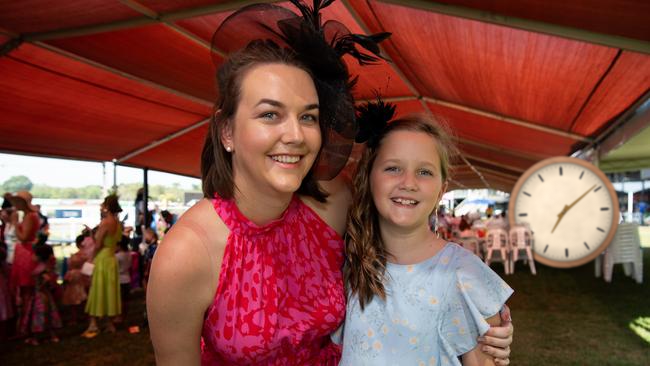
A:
h=7 m=9
